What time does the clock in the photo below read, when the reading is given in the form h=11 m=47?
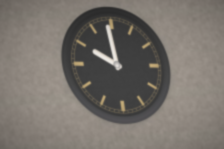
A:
h=9 m=59
